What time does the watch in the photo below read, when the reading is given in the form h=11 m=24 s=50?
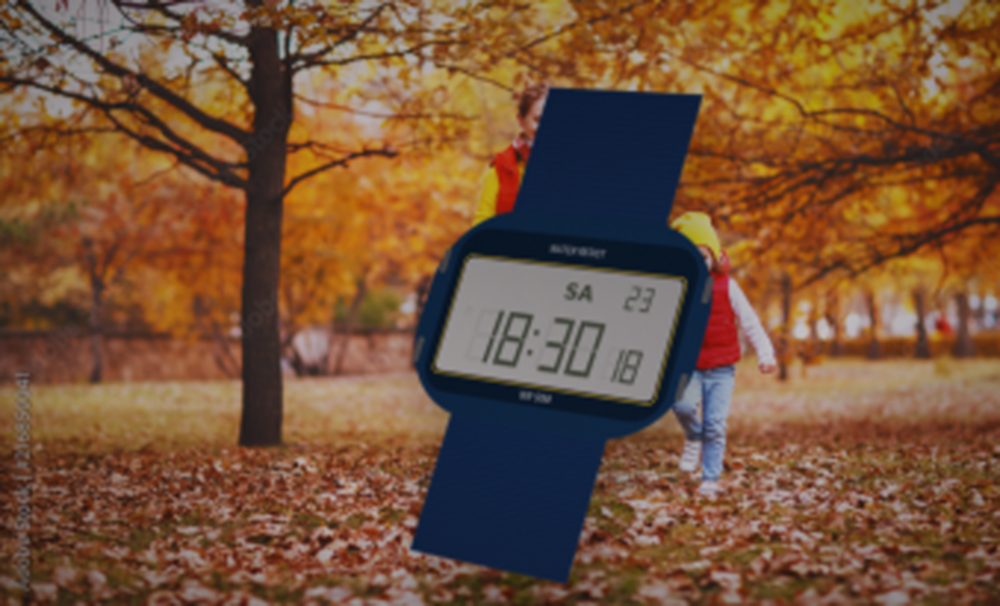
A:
h=18 m=30 s=18
